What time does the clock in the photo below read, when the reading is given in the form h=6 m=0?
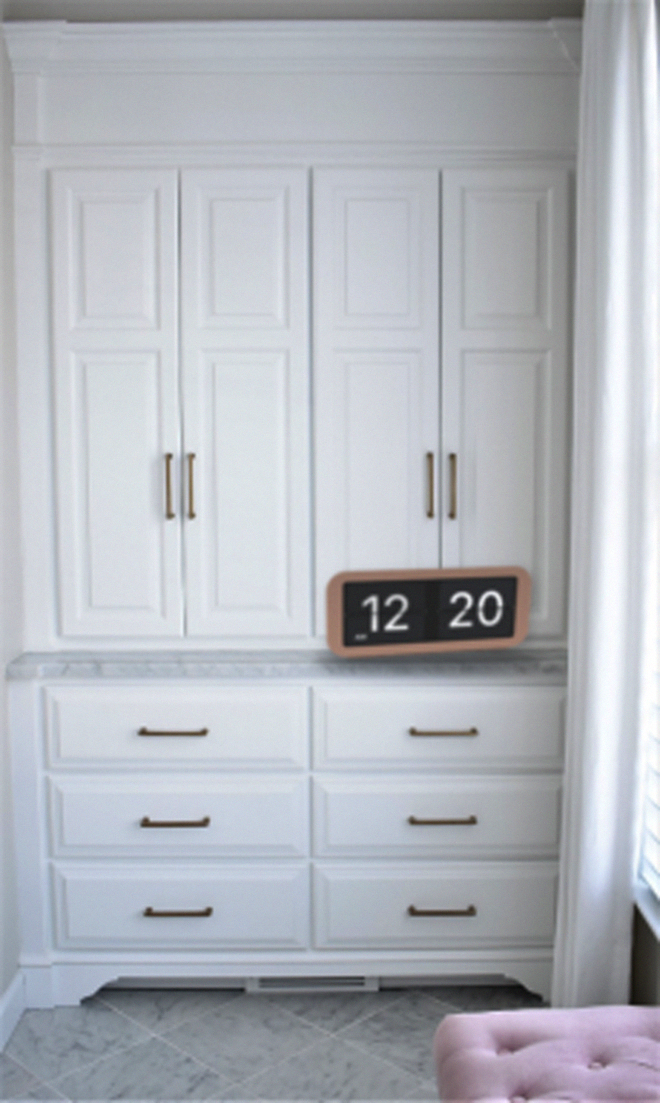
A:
h=12 m=20
